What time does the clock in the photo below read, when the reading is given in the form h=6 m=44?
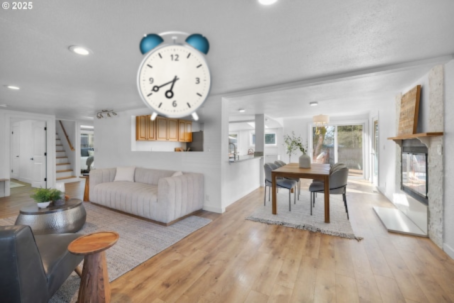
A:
h=6 m=41
